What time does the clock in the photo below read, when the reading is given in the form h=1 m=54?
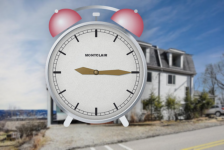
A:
h=9 m=15
